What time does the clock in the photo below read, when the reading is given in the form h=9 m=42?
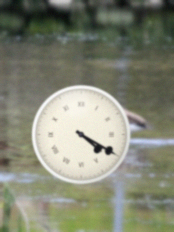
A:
h=4 m=20
